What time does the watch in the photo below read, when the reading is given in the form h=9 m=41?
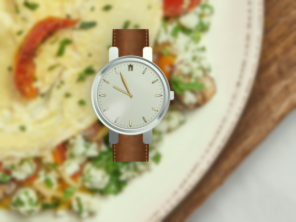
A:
h=9 m=56
